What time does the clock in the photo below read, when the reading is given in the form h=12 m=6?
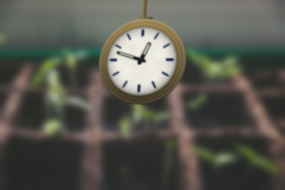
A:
h=12 m=48
